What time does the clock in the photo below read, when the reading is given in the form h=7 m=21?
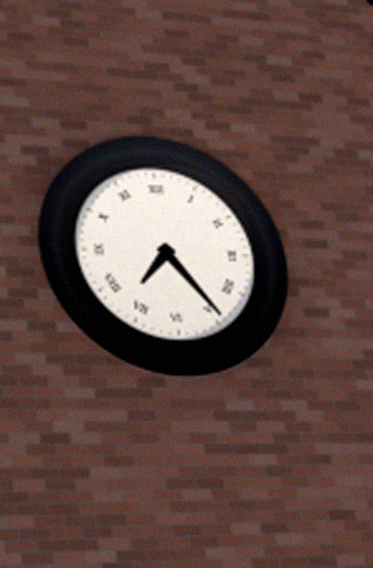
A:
h=7 m=24
